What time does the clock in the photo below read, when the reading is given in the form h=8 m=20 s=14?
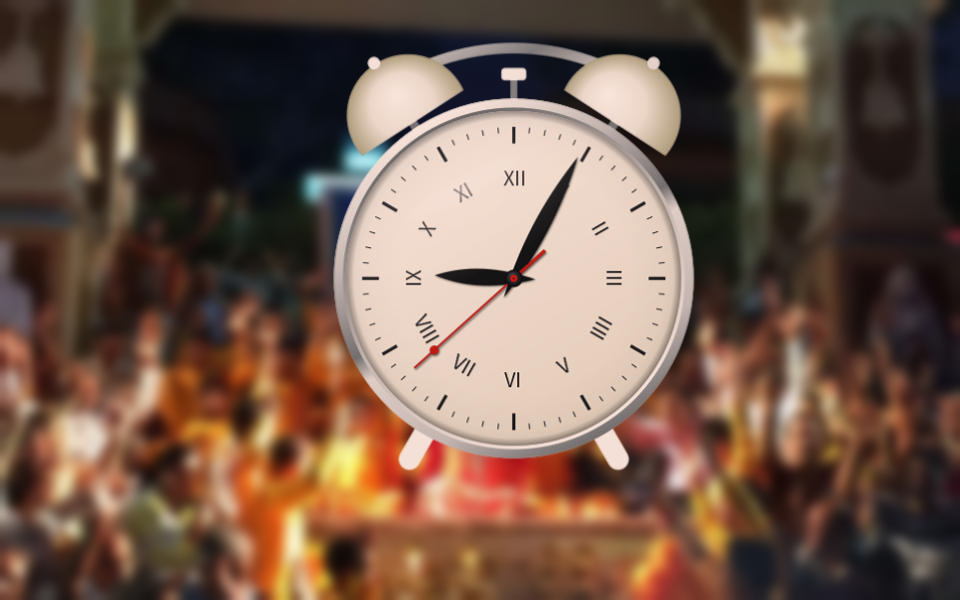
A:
h=9 m=4 s=38
